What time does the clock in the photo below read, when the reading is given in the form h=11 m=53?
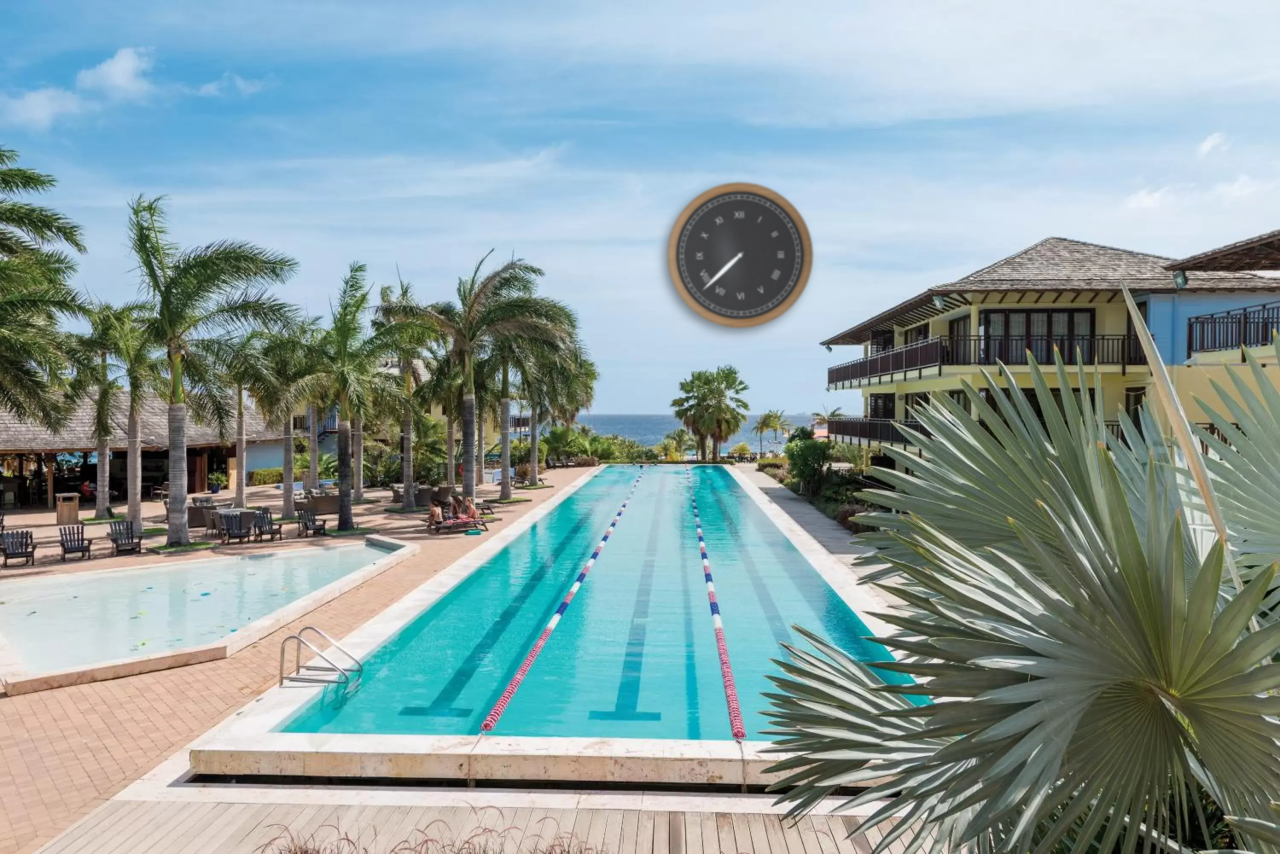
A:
h=7 m=38
